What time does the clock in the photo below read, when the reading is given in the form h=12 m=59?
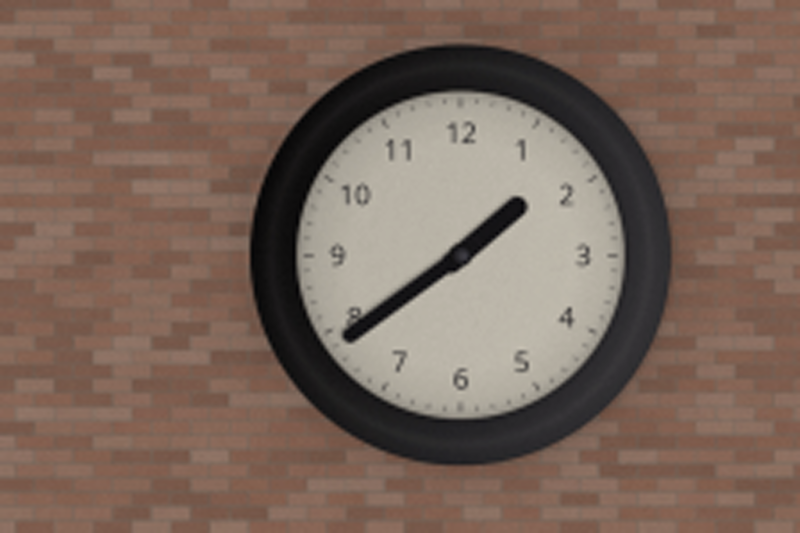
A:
h=1 m=39
